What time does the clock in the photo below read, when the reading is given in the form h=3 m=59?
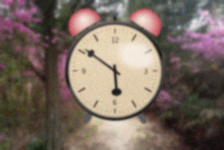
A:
h=5 m=51
